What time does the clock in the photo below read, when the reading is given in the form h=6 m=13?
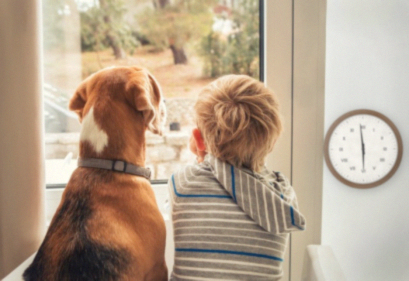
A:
h=5 m=59
